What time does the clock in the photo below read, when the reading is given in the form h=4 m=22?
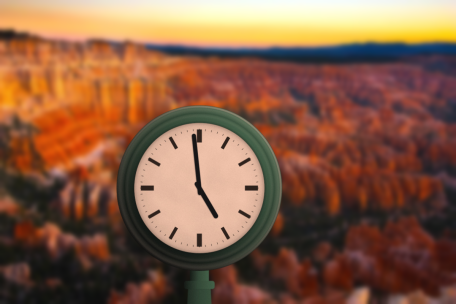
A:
h=4 m=59
